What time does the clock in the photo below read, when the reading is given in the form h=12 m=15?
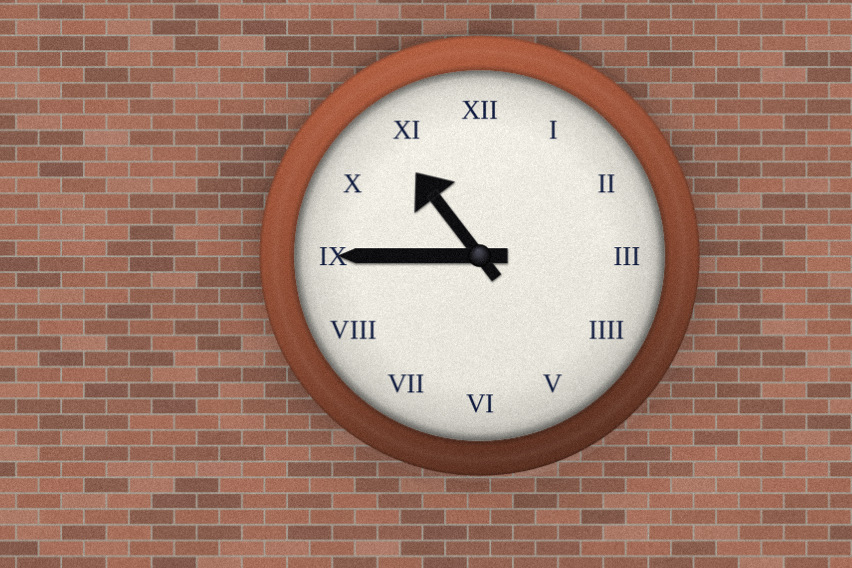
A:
h=10 m=45
